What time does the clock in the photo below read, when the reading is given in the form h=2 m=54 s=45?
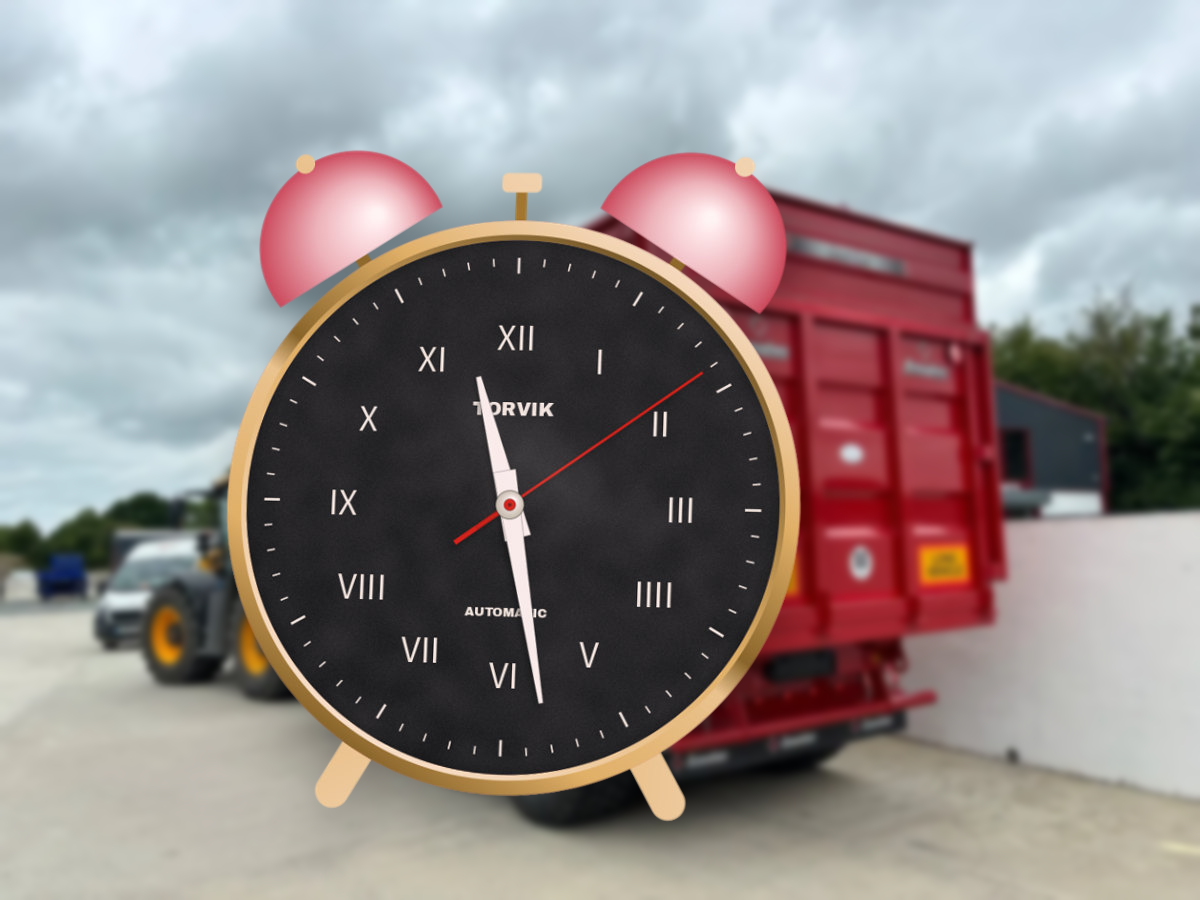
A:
h=11 m=28 s=9
